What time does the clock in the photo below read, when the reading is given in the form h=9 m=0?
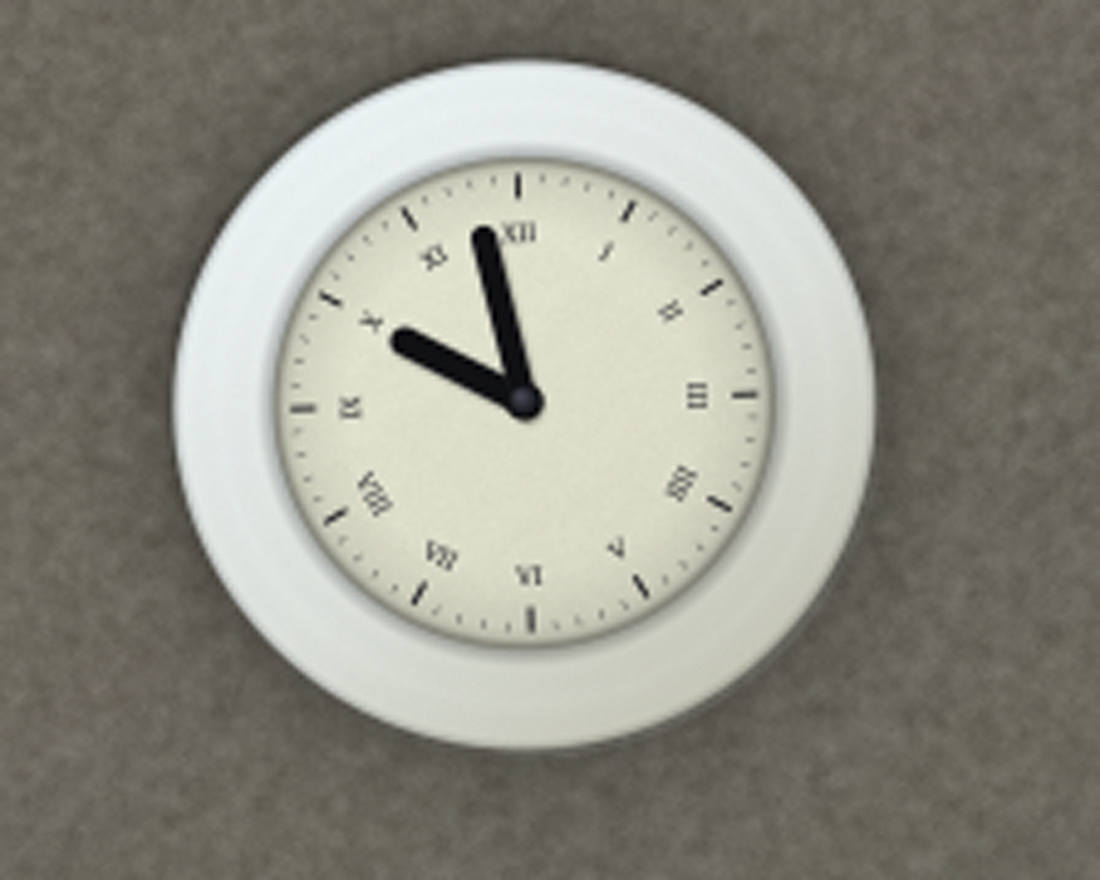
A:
h=9 m=58
